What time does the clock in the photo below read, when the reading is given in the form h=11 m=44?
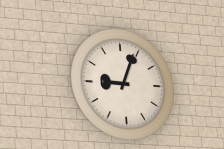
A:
h=9 m=4
